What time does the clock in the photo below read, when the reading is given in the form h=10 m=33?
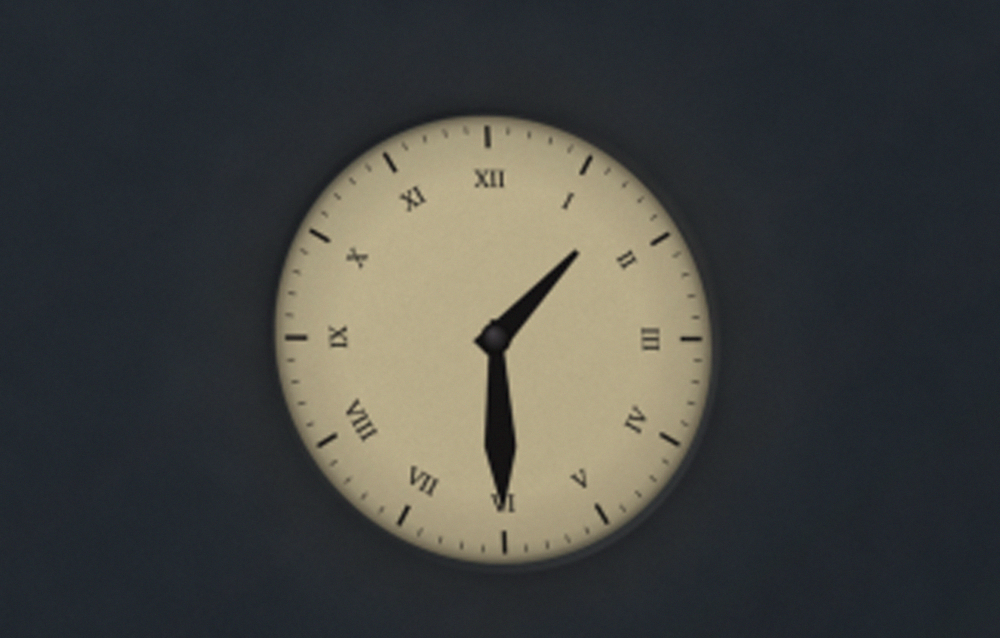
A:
h=1 m=30
